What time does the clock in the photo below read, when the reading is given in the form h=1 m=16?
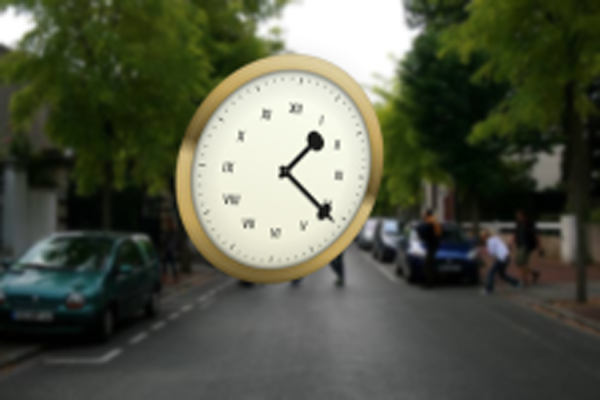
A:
h=1 m=21
